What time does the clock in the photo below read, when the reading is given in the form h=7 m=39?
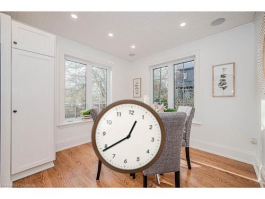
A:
h=12 m=39
